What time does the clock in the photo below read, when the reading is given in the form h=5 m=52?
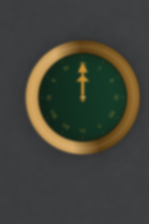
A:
h=12 m=0
